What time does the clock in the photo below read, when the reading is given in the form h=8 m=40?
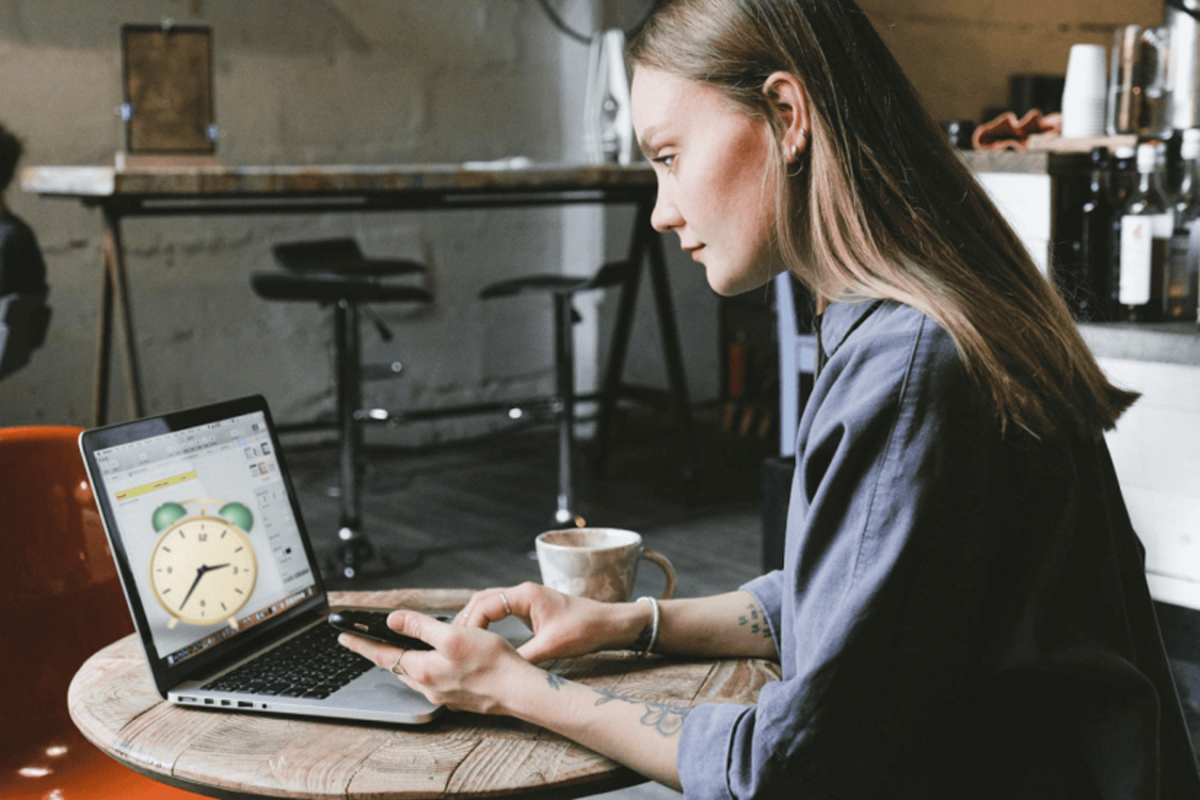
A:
h=2 m=35
